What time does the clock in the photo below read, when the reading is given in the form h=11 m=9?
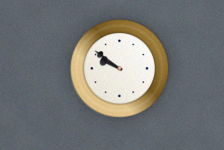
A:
h=9 m=51
